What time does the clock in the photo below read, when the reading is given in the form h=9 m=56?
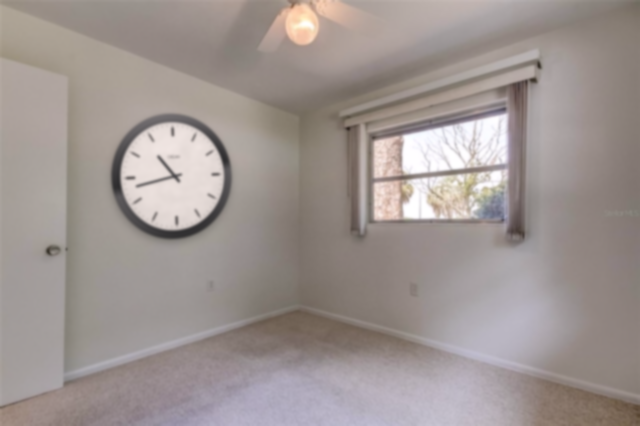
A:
h=10 m=43
